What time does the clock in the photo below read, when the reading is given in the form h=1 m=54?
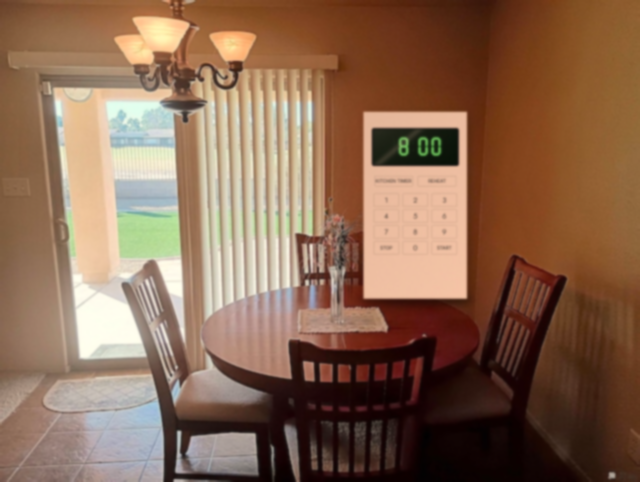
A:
h=8 m=0
